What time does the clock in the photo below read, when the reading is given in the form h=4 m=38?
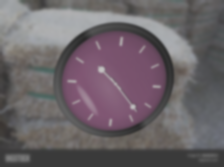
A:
h=10 m=23
